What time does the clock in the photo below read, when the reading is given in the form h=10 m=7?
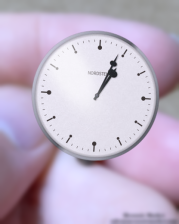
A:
h=1 m=4
